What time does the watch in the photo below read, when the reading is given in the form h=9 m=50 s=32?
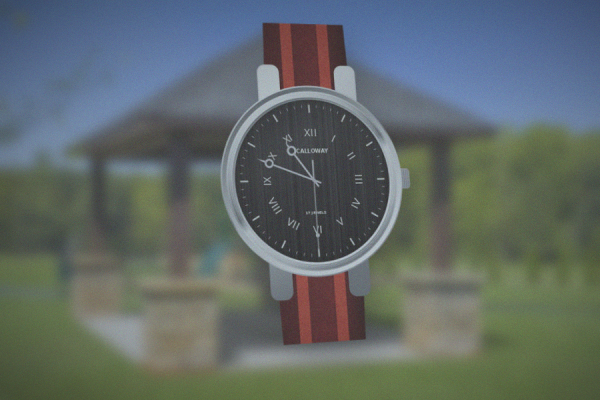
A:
h=10 m=48 s=30
